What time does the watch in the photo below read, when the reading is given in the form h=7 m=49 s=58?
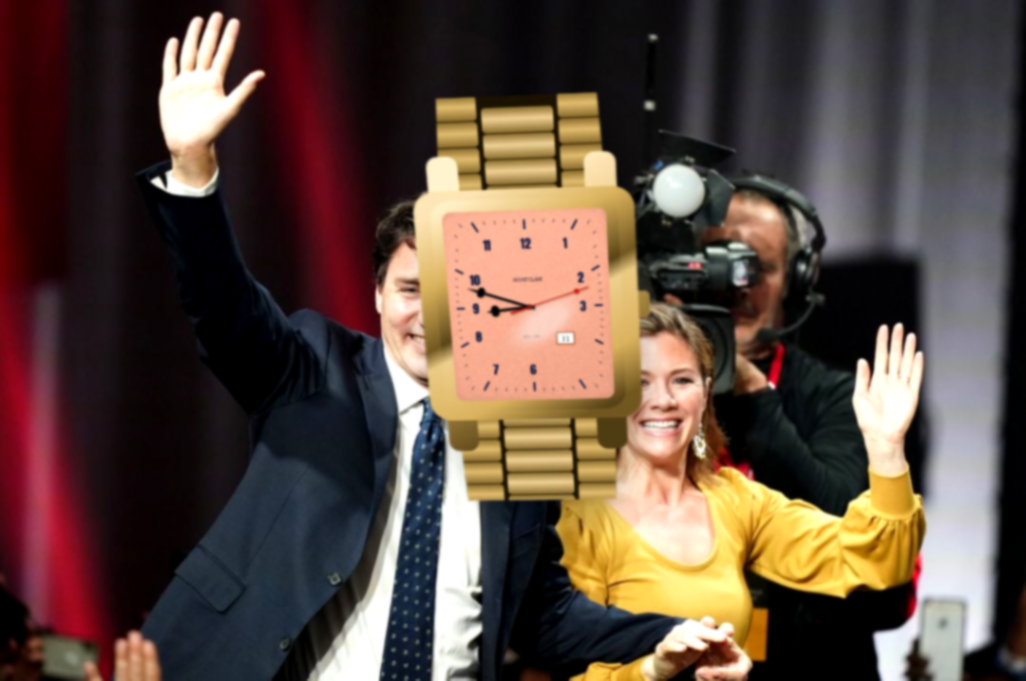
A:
h=8 m=48 s=12
